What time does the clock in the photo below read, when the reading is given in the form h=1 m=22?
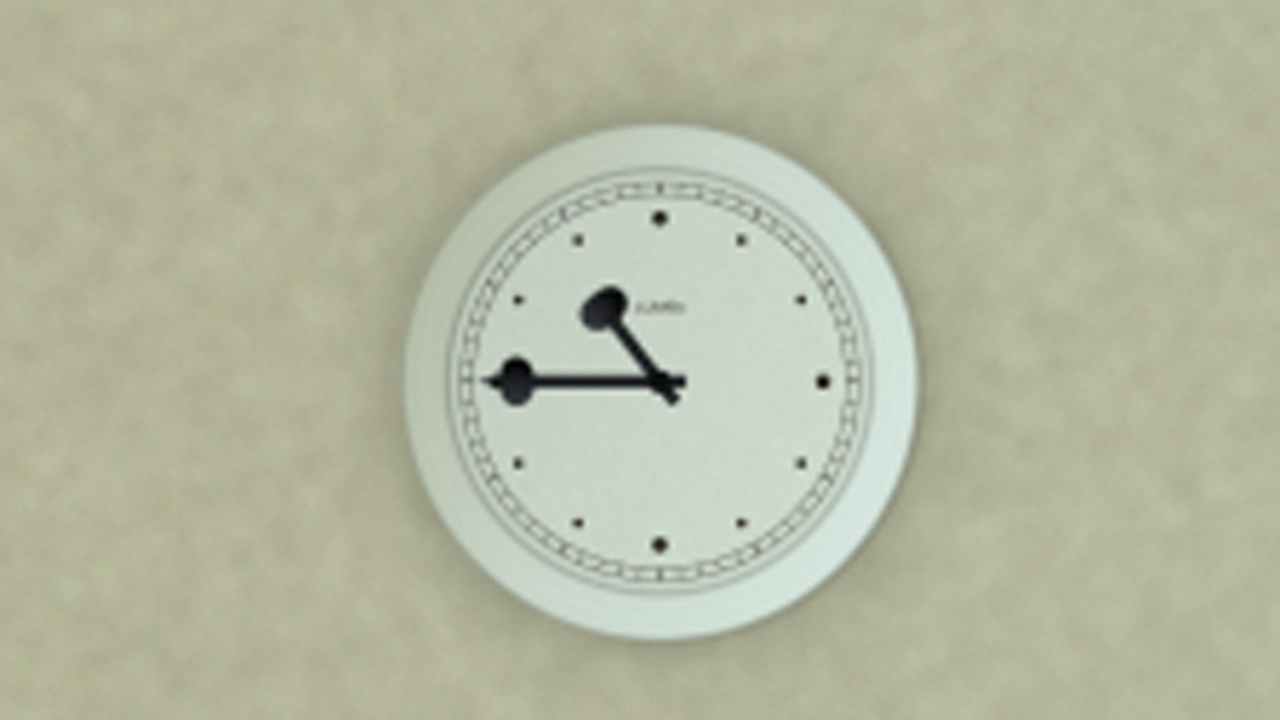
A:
h=10 m=45
